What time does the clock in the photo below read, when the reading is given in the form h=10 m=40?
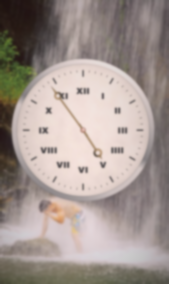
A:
h=4 m=54
